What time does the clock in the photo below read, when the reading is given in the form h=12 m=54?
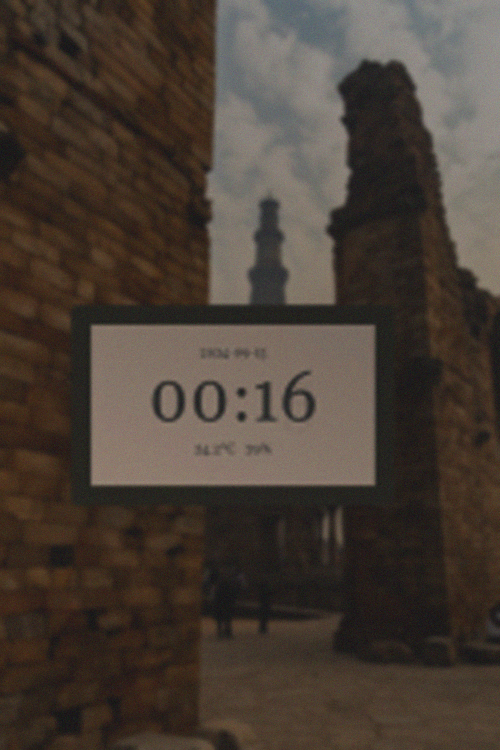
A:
h=0 m=16
